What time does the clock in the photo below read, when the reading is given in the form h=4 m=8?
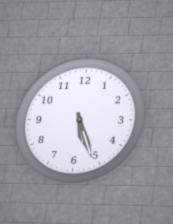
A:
h=5 m=26
